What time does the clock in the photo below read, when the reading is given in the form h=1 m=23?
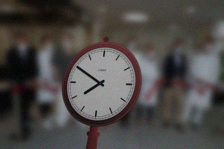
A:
h=7 m=50
